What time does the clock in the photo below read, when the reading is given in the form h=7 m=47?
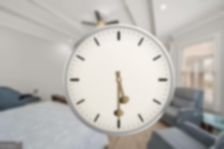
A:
h=5 m=30
